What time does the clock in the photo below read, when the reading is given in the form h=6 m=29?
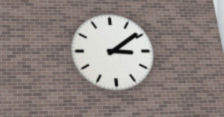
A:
h=3 m=9
